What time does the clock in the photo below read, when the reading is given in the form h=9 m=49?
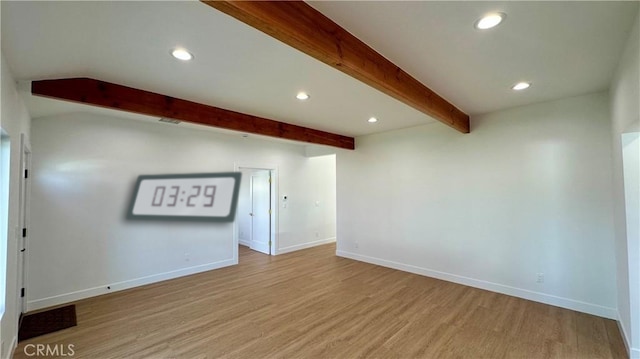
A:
h=3 m=29
